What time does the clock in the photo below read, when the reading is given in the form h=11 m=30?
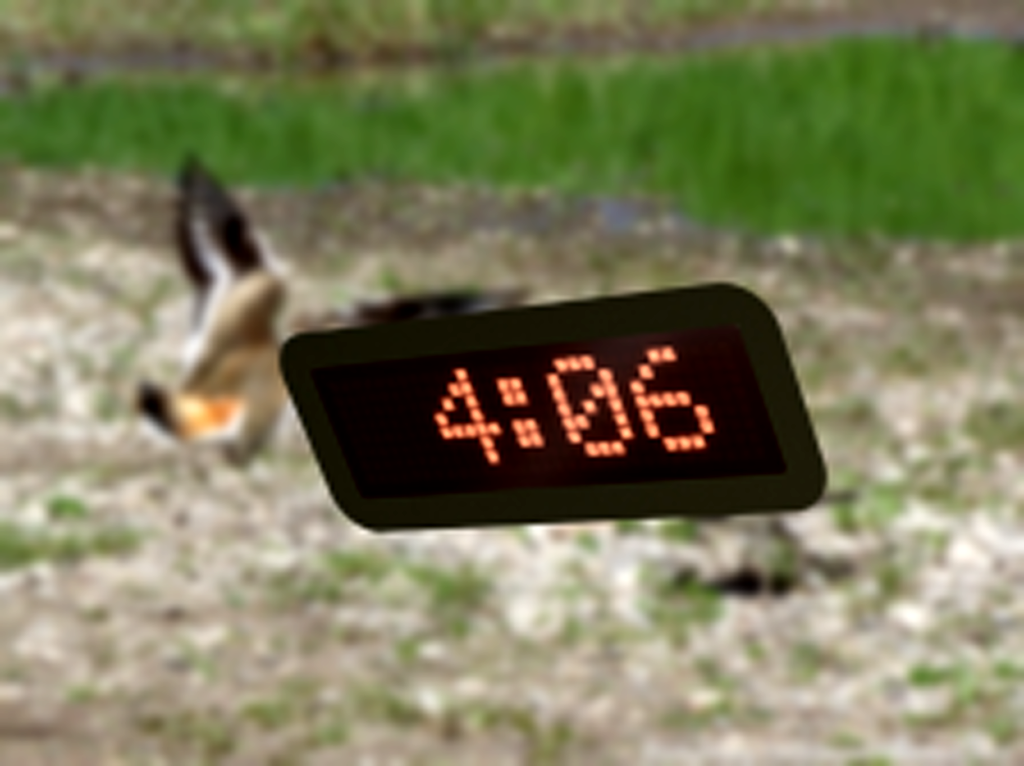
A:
h=4 m=6
